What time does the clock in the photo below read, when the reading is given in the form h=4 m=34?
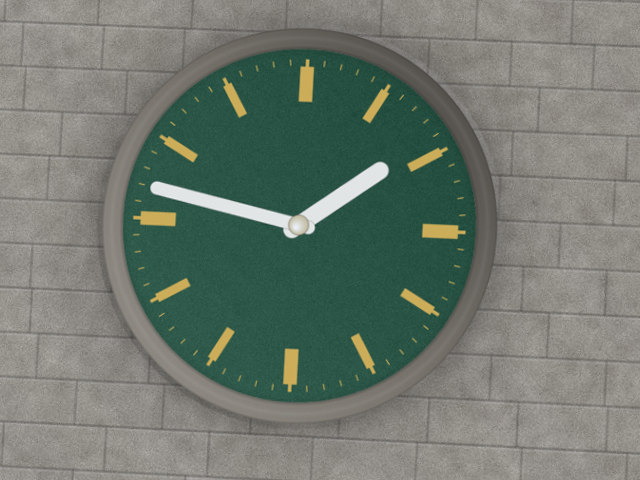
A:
h=1 m=47
